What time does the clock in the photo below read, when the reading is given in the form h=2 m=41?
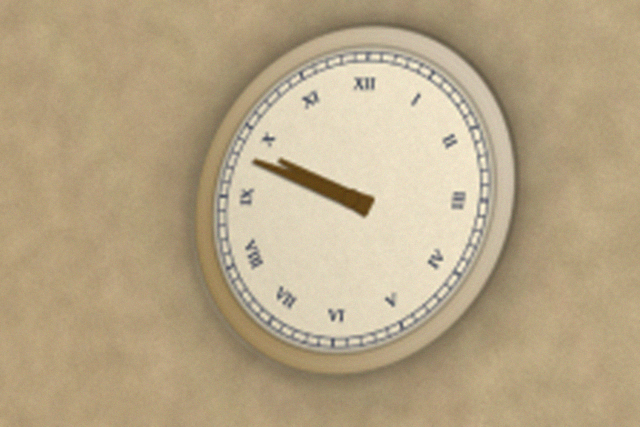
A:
h=9 m=48
